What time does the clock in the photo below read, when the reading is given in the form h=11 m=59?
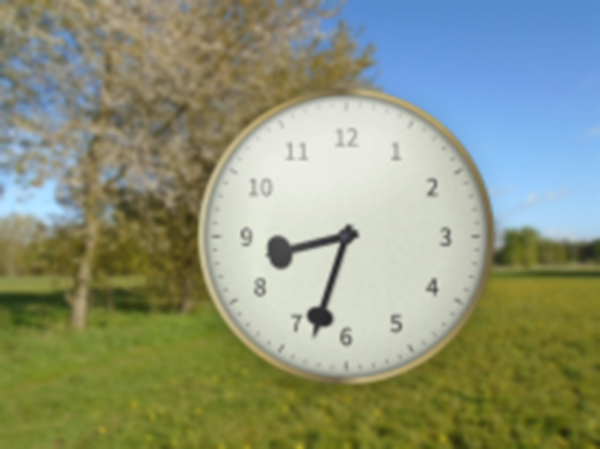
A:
h=8 m=33
